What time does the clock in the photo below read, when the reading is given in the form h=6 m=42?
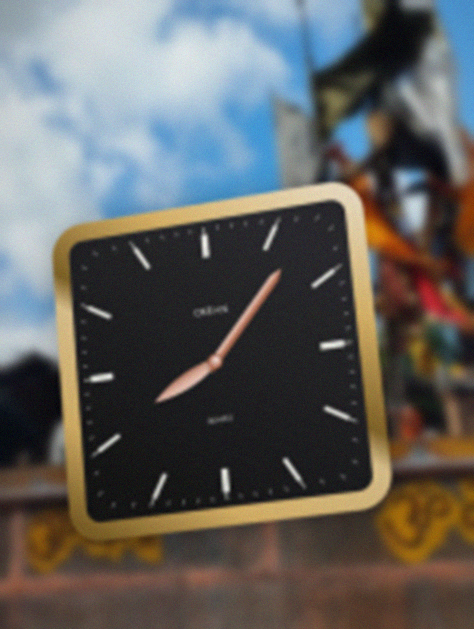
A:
h=8 m=7
